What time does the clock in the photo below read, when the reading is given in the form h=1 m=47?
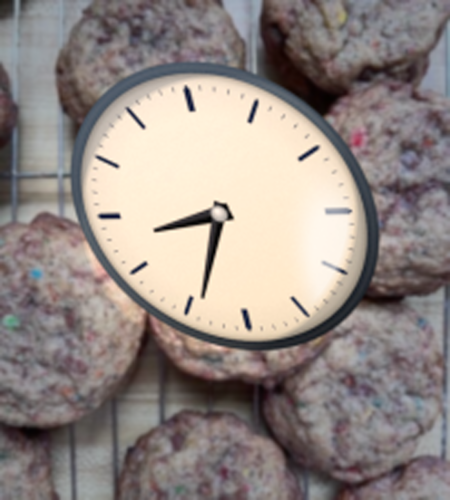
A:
h=8 m=34
